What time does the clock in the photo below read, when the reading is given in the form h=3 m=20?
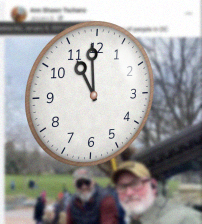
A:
h=10 m=59
